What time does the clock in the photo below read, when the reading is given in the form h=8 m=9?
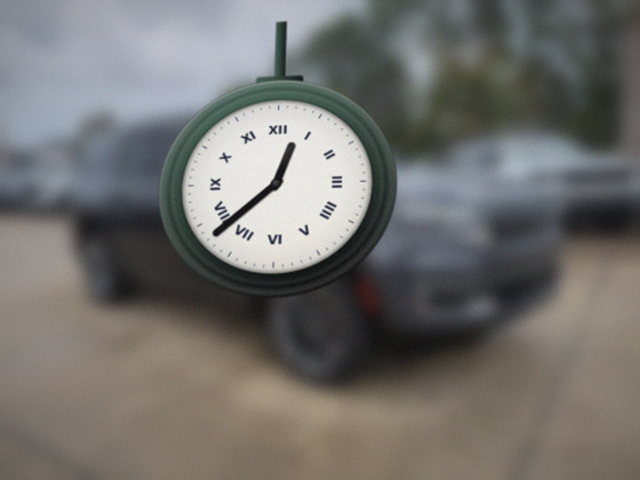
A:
h=12 m=38
